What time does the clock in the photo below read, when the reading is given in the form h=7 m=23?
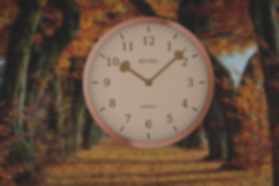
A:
h=10 m=8
